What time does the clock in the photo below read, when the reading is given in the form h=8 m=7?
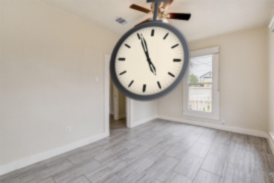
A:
h=4 m=56
